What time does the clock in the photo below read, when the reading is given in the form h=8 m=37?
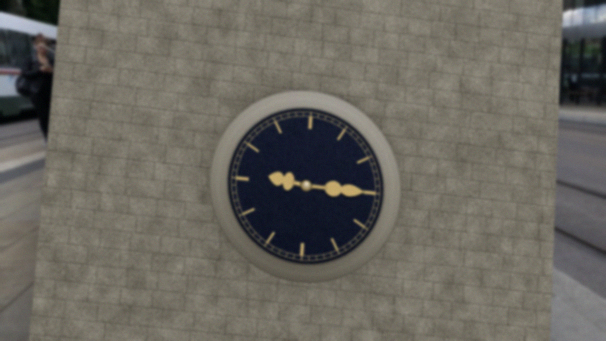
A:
h=9 m=15
